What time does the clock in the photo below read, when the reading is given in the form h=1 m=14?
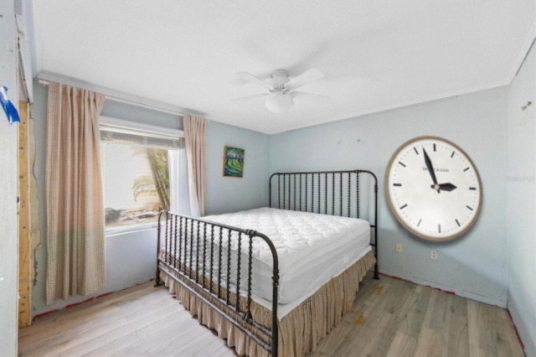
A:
h=2 m=57
